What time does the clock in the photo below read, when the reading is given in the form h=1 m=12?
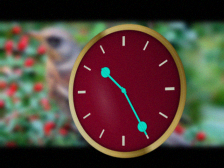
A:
h=10 m=25
